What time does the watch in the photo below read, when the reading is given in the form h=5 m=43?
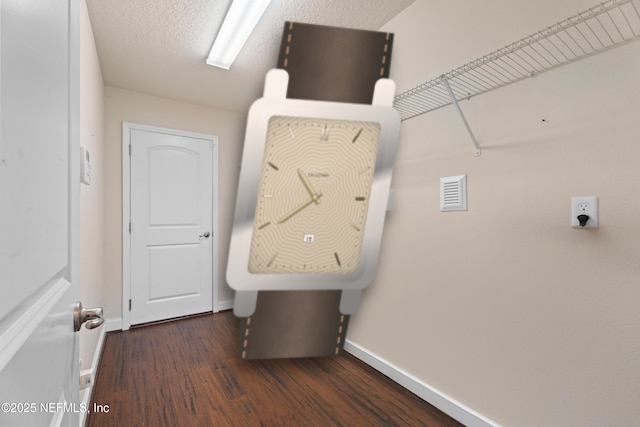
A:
h=10 m=39
